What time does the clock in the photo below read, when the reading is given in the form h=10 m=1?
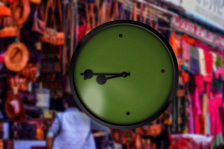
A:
h=8 m=46
